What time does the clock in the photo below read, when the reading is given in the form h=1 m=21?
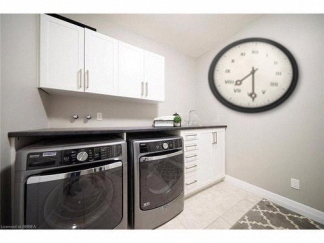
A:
h=7 m=29
